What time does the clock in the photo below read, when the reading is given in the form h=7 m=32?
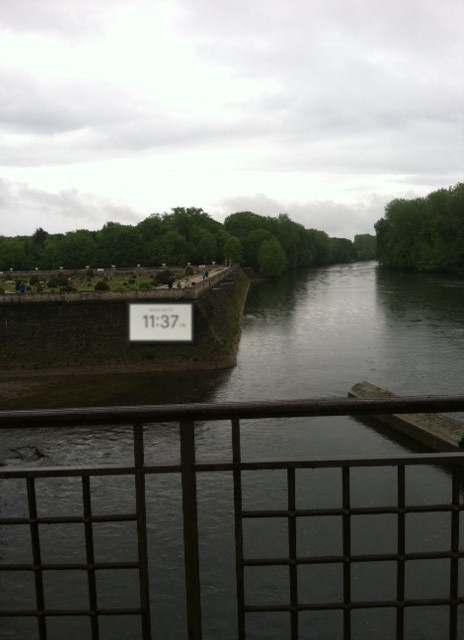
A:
h=11 m=37
